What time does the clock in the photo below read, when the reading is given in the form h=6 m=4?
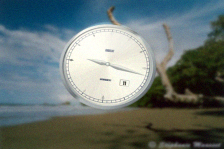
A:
h=9 m=17
